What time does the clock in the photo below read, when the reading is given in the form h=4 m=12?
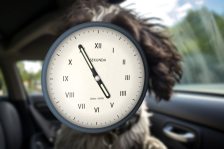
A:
h=4 m=55
